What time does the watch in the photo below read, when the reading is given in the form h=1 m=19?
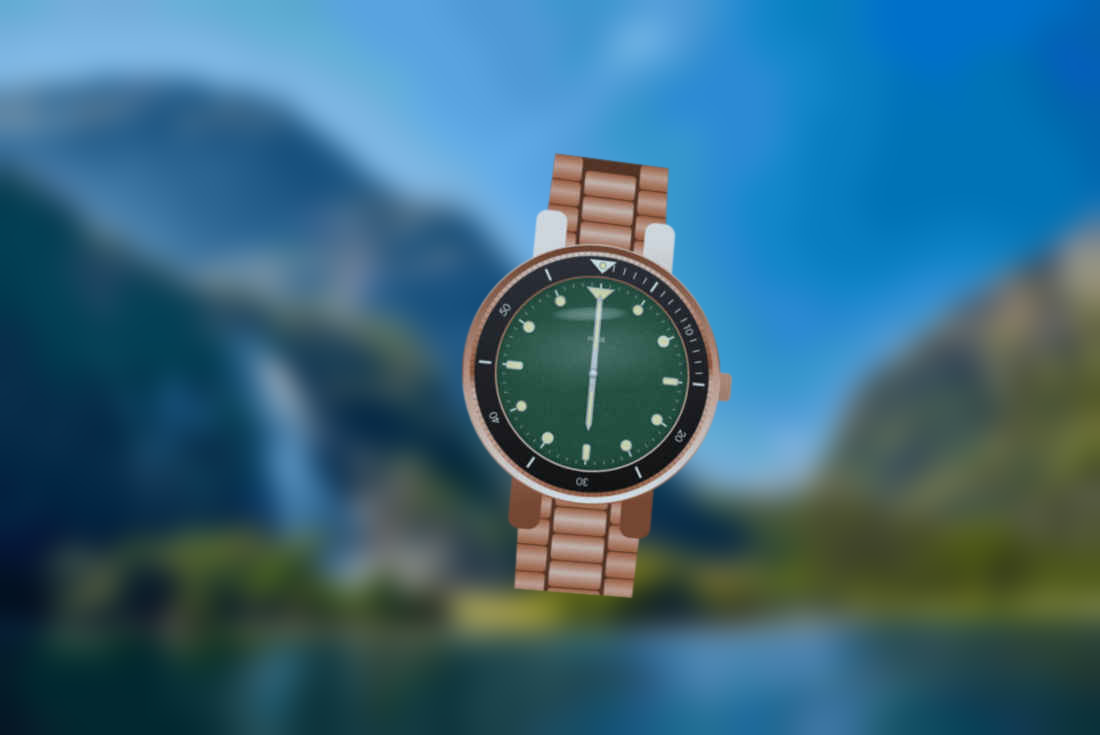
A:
h=6 m=0
